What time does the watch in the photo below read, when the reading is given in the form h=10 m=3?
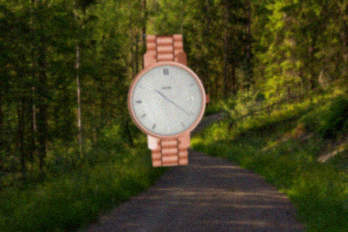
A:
h=10 m=21
